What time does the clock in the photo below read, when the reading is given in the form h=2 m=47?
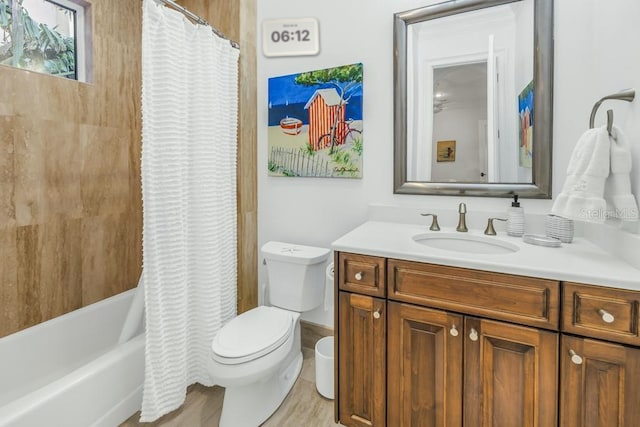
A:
h=6 m=12
